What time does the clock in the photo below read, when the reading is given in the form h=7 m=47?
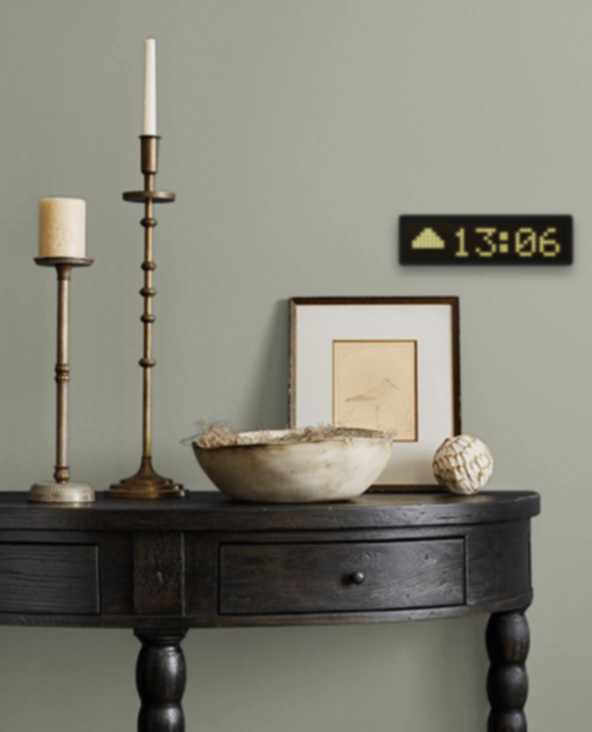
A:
h=13 m=6
